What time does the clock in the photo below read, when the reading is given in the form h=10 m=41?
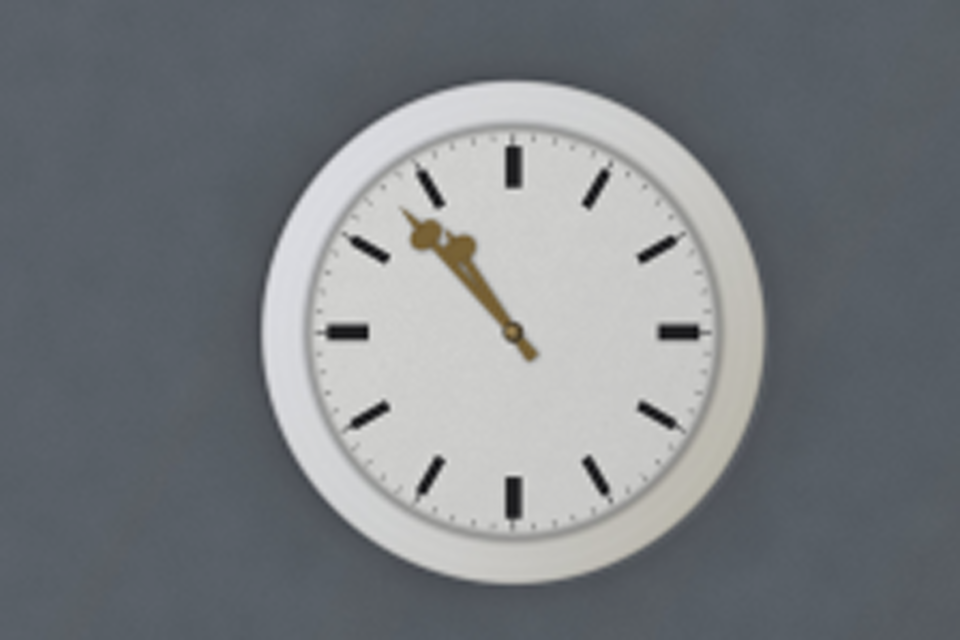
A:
h=10 m=53
